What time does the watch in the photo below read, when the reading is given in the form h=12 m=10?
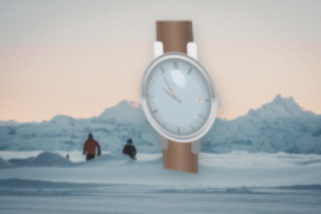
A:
h=9 m=54
